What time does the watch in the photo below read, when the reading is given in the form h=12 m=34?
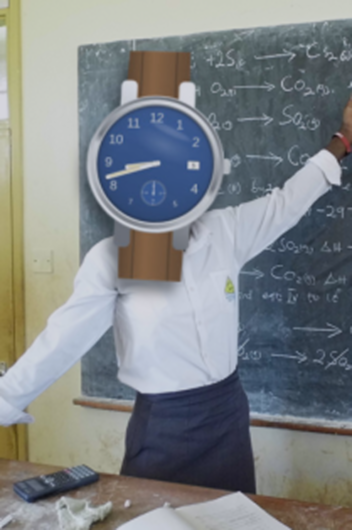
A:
h=8 m=42
